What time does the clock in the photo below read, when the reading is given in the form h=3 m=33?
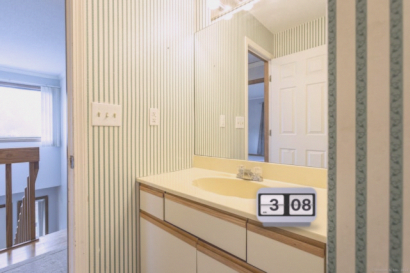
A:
h=3 m=8
